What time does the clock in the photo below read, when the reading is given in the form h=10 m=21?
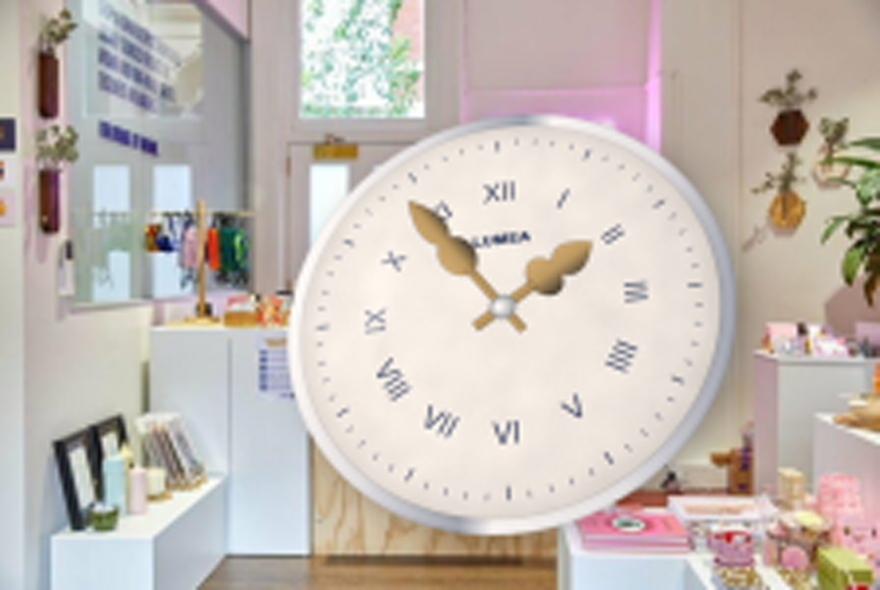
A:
h=1 m=54
